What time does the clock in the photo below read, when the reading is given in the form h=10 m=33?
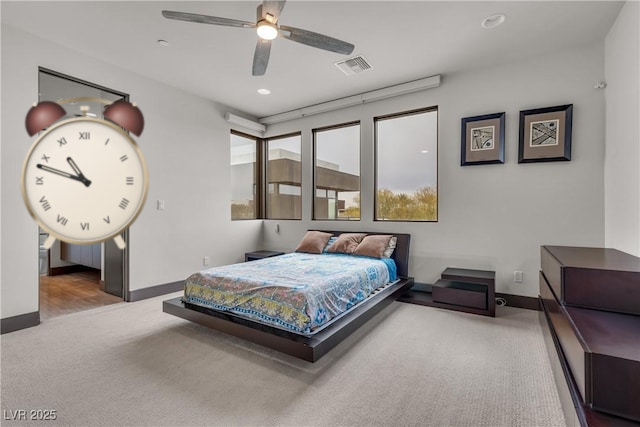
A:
h=10 m=48
